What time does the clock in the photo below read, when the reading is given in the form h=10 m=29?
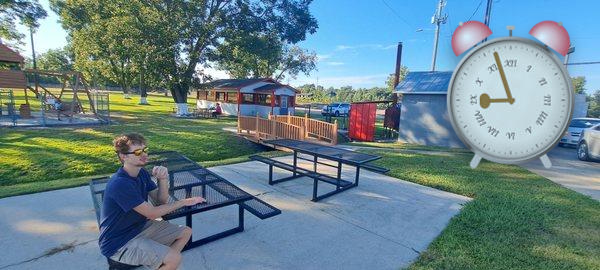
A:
h=8 m=57
